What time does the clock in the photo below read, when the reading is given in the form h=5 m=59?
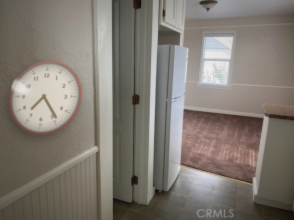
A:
h=7 m=24
